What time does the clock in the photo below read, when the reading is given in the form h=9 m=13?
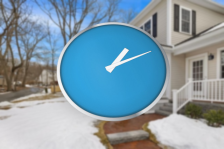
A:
h=1 m=11
